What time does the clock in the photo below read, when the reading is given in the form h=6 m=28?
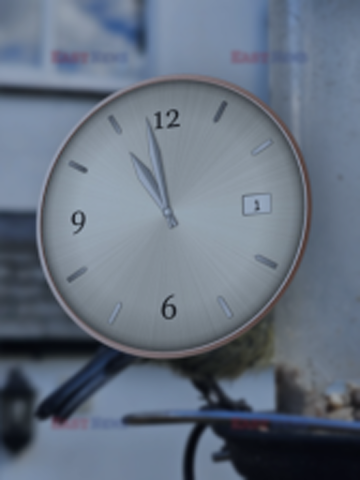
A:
h=10 m=58
